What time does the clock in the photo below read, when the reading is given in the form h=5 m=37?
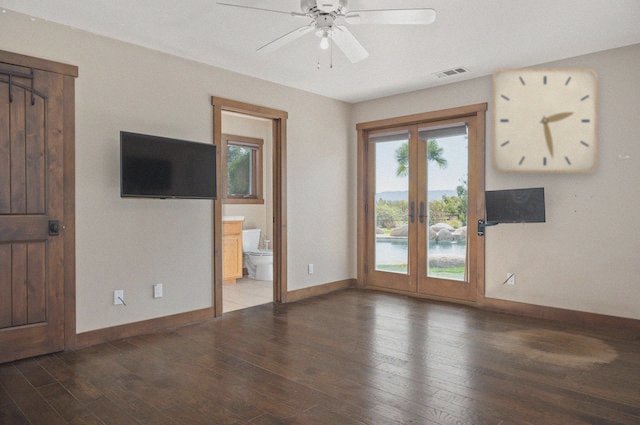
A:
h=2 m=28
